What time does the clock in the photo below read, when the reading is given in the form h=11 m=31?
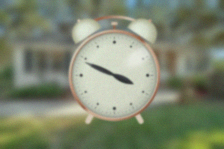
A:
h=3 m=49
